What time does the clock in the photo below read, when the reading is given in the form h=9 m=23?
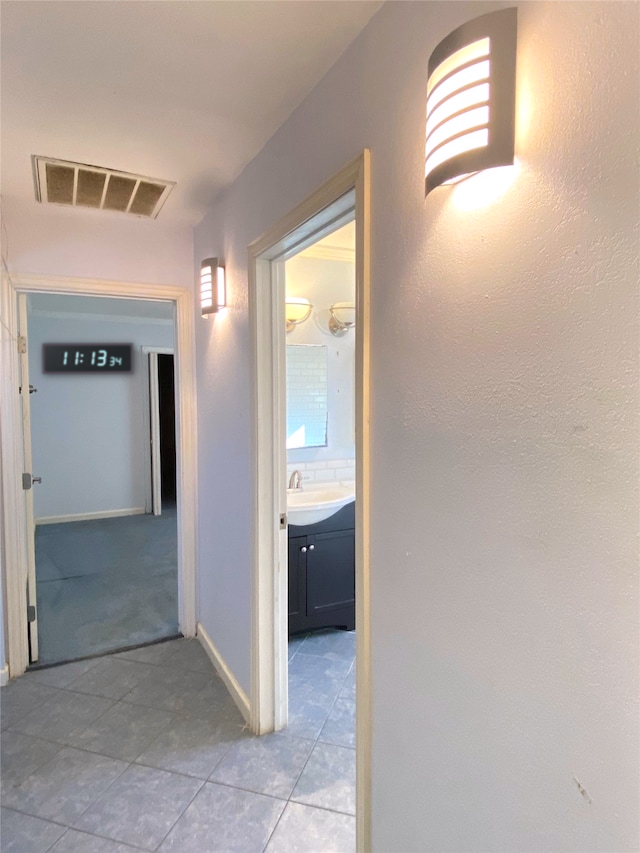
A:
h=11 m=13
